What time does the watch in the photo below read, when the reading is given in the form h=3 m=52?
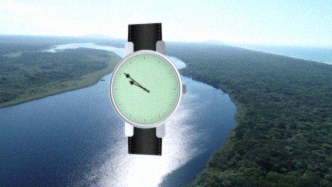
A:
h=9 m=51
